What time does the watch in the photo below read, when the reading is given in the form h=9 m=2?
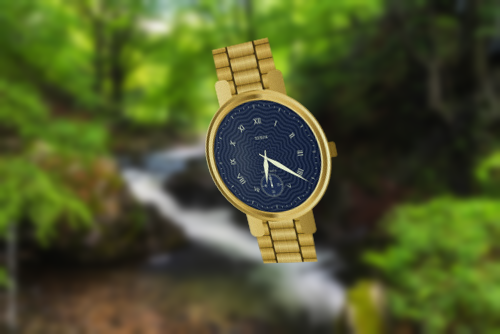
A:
h=6 m=21
